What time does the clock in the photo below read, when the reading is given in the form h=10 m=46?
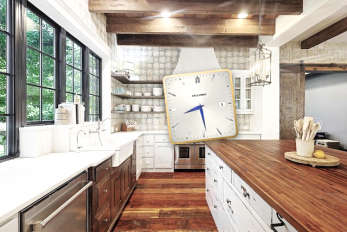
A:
h=8 m=29
